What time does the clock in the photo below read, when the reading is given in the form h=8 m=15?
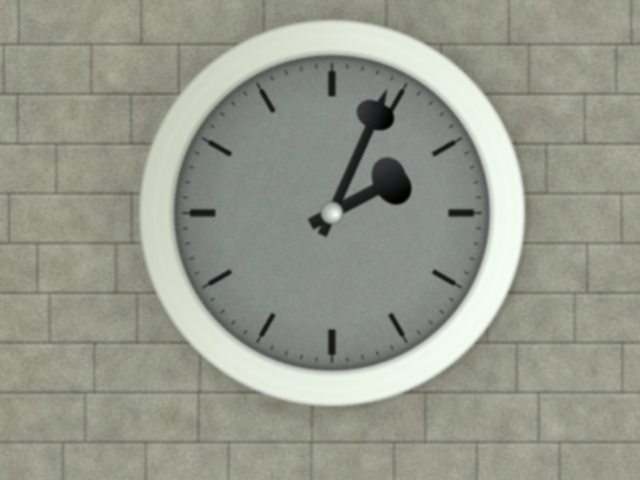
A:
h=2 m=4
